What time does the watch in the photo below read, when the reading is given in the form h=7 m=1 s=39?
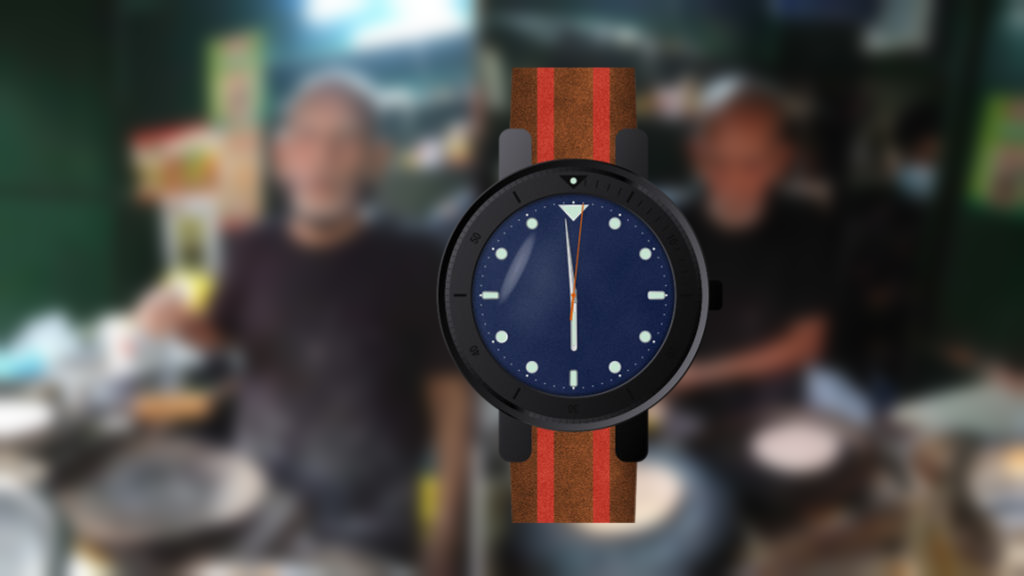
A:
h=5 m=59 s=1
